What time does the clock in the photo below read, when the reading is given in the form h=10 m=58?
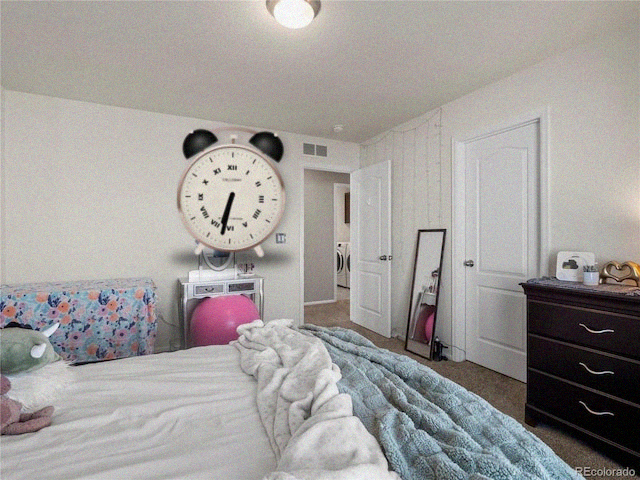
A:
h=6 m=32
